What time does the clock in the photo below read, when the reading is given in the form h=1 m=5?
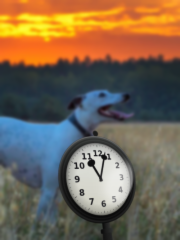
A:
h=11 m=3
